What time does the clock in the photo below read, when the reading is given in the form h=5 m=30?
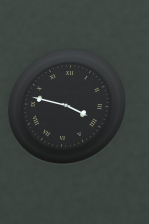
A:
h=3 m=47
